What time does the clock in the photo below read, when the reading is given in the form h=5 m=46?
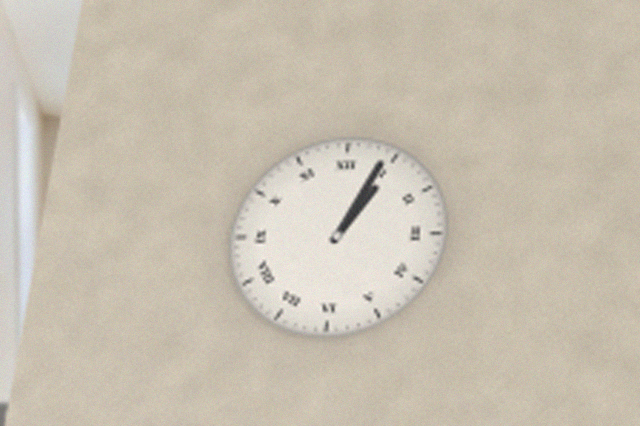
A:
h=1 m=4
